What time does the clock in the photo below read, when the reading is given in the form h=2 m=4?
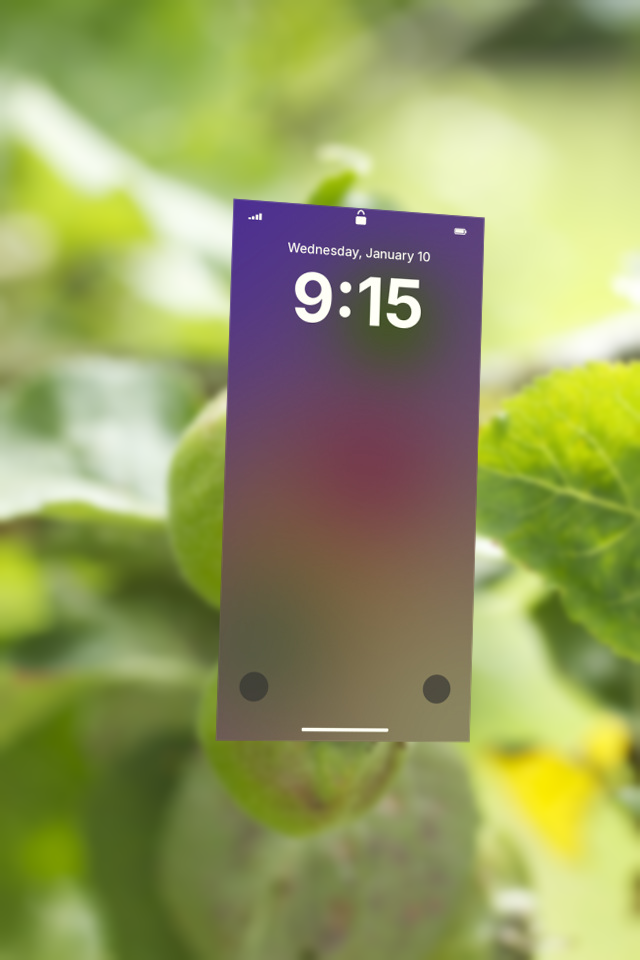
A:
h=9 m=15
